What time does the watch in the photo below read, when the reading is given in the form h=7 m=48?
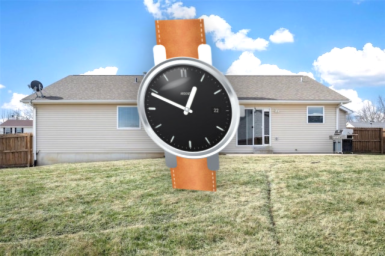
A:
h=12 m=49
